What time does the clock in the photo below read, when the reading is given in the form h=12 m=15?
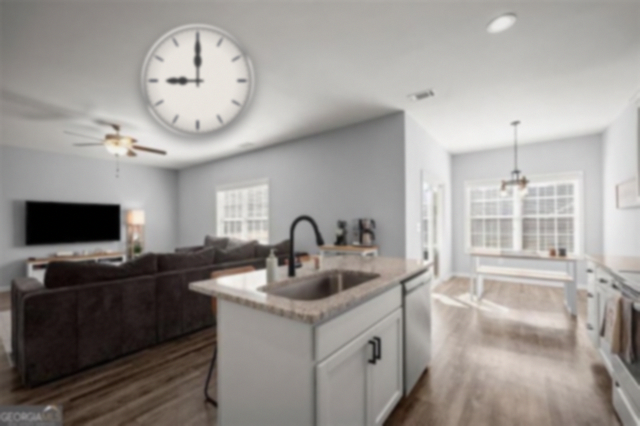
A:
h=9 m=0
